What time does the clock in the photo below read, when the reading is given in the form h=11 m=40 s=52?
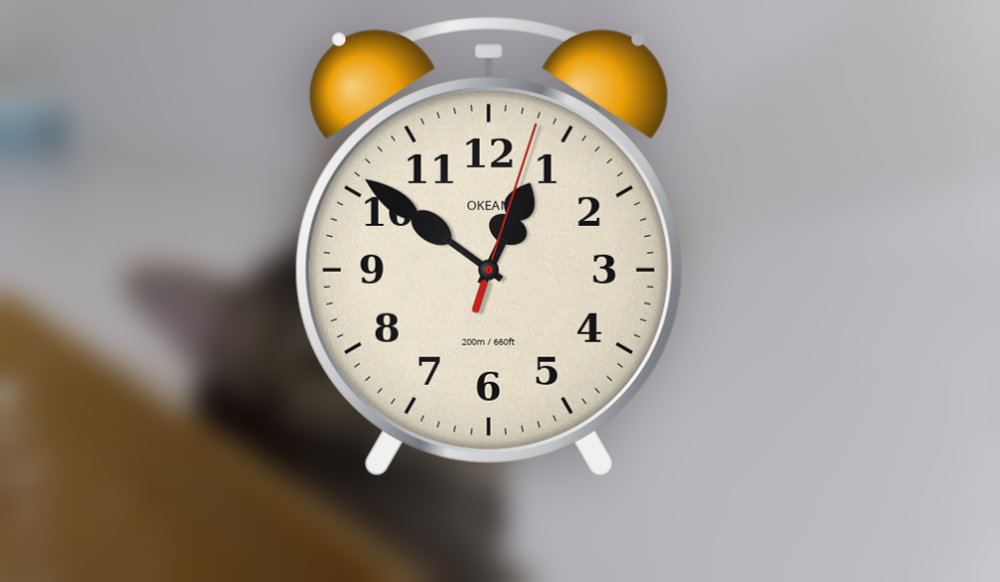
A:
h=12 m=51 s=3
